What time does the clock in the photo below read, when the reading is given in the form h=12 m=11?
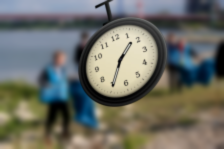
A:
h=1 m=35
